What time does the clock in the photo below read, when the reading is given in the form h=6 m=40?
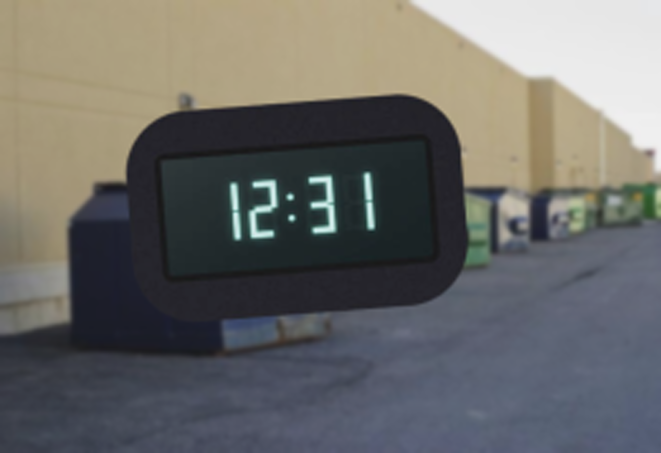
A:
h=12 m=31
